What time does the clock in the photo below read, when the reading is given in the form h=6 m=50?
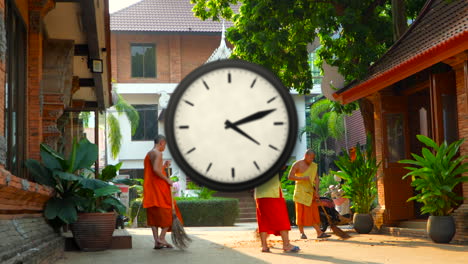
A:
h=4 m=12
